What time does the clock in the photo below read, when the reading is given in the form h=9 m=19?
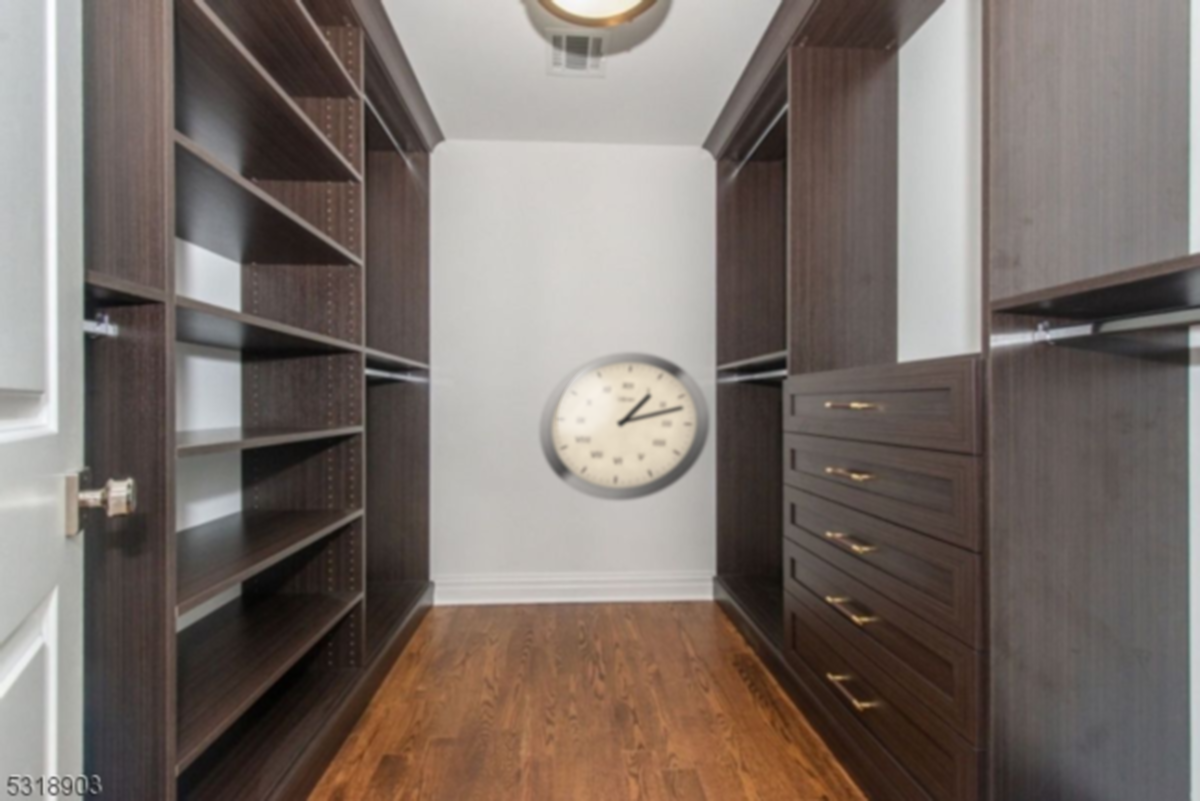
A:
h=1 m=12
